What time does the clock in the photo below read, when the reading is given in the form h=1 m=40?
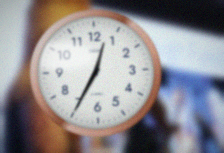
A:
h=12 m=35
